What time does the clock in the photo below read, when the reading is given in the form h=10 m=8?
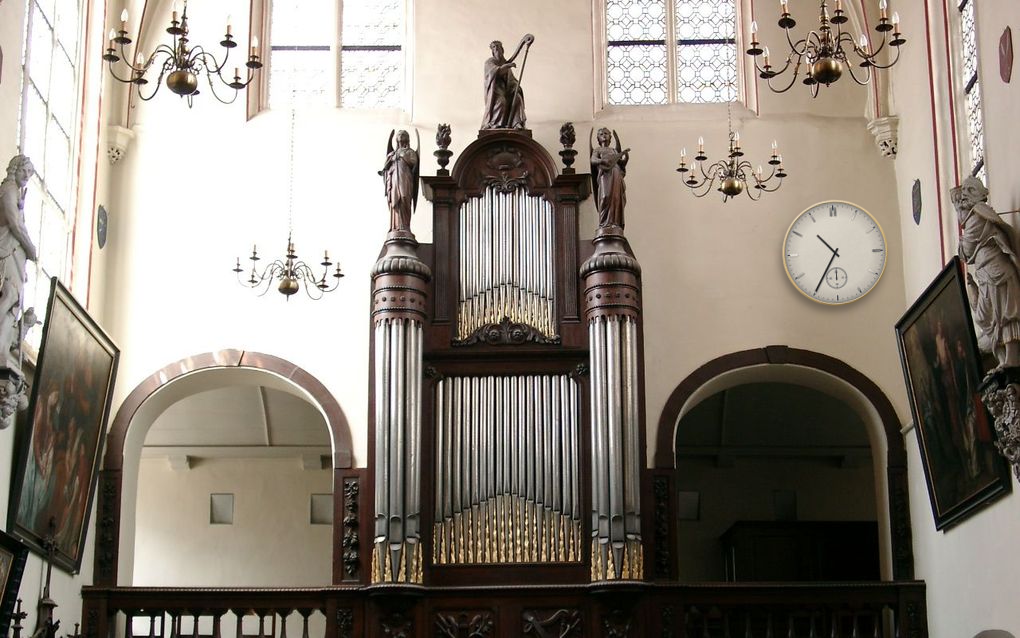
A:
h=10 m=35
